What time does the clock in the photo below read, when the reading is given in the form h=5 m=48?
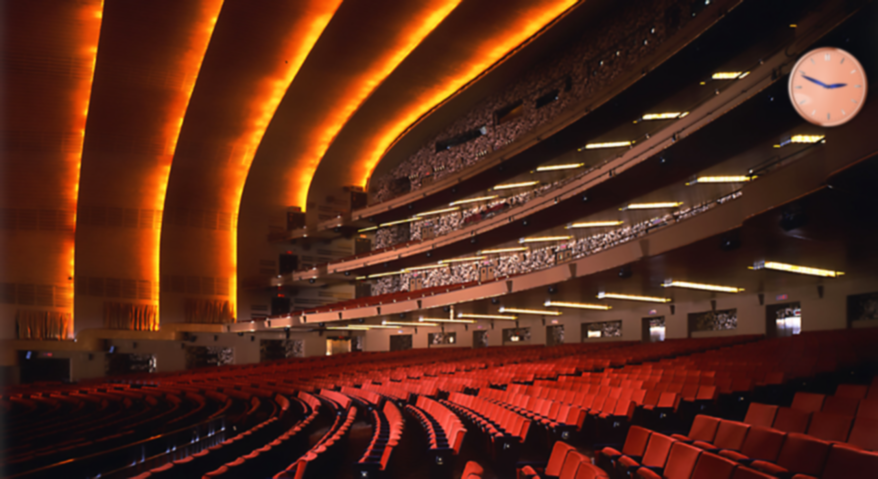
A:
h=2 m=49
